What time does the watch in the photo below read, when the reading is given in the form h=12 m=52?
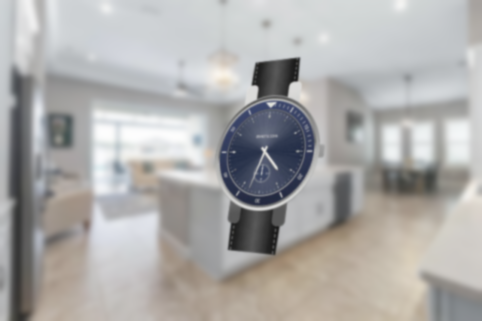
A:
h=4 m=33
